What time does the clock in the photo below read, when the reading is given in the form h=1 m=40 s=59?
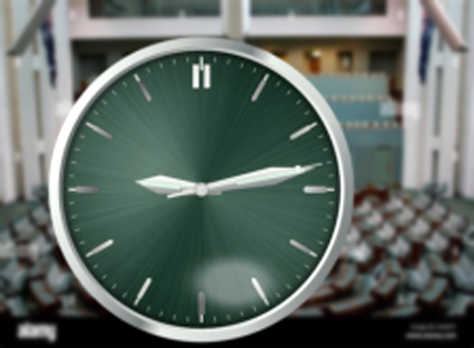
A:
h=9 m=13 s=13
